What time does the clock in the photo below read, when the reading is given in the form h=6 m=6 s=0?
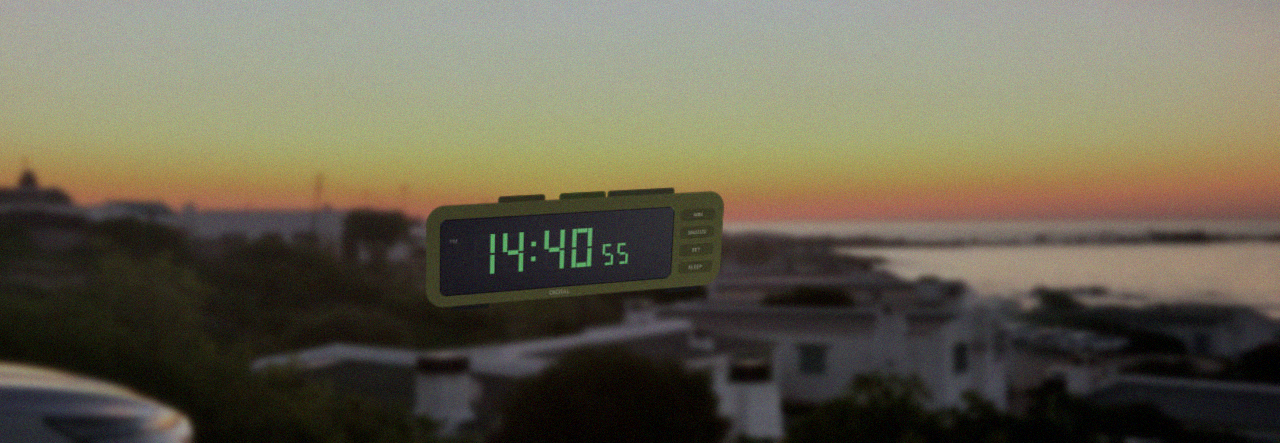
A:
h=14 m=40 s=55
